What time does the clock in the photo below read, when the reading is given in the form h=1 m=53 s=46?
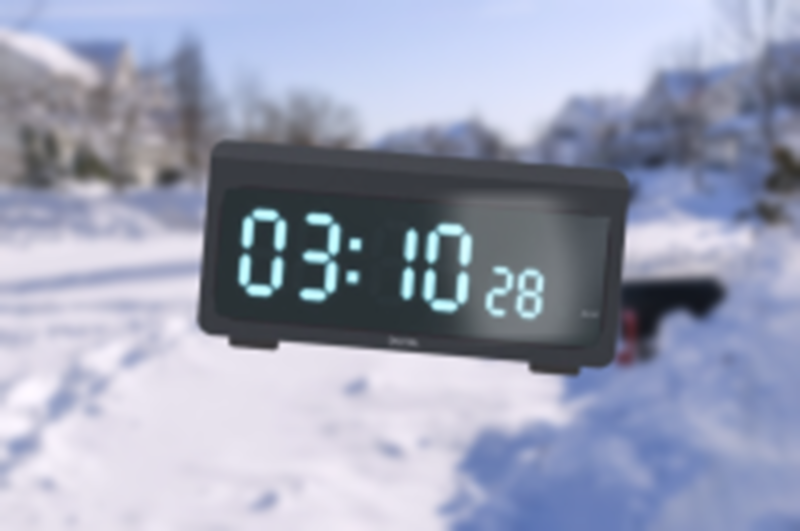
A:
h=3 m=10 s=28
